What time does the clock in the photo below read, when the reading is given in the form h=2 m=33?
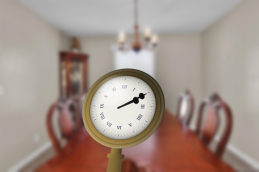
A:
h=2 m=10
